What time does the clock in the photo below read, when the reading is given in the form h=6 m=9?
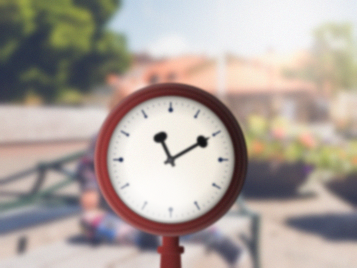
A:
h=11 m=10
